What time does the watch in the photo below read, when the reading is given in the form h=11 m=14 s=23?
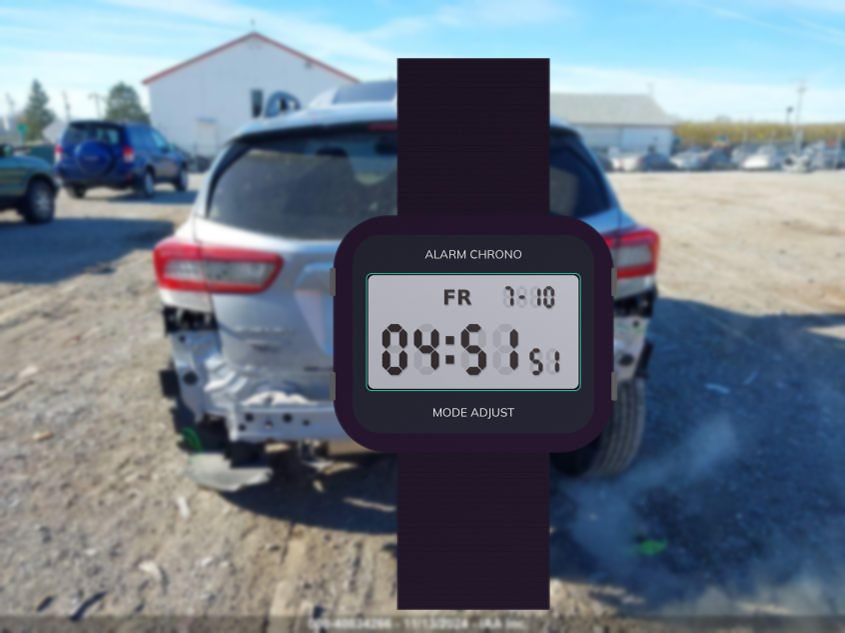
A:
h=4 m=51 s=51
